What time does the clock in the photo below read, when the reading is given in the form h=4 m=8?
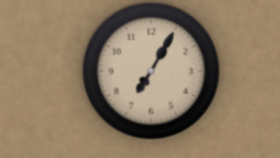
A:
h=7 m=5
